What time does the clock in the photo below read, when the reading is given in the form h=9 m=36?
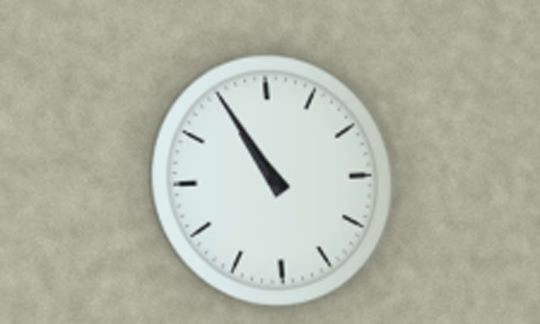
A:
h=10 m=55
